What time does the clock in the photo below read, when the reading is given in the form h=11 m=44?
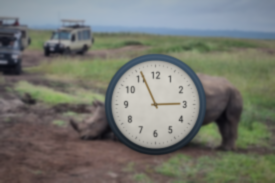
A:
h=2 m=56
